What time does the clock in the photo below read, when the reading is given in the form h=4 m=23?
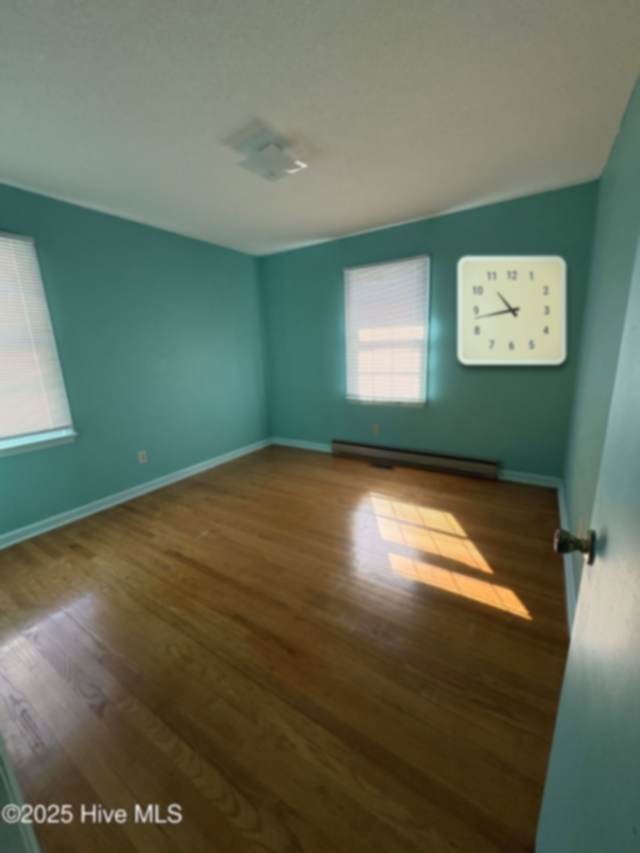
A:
h=10 m=43
